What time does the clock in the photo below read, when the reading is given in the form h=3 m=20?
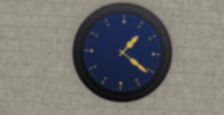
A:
h=1 m=21
